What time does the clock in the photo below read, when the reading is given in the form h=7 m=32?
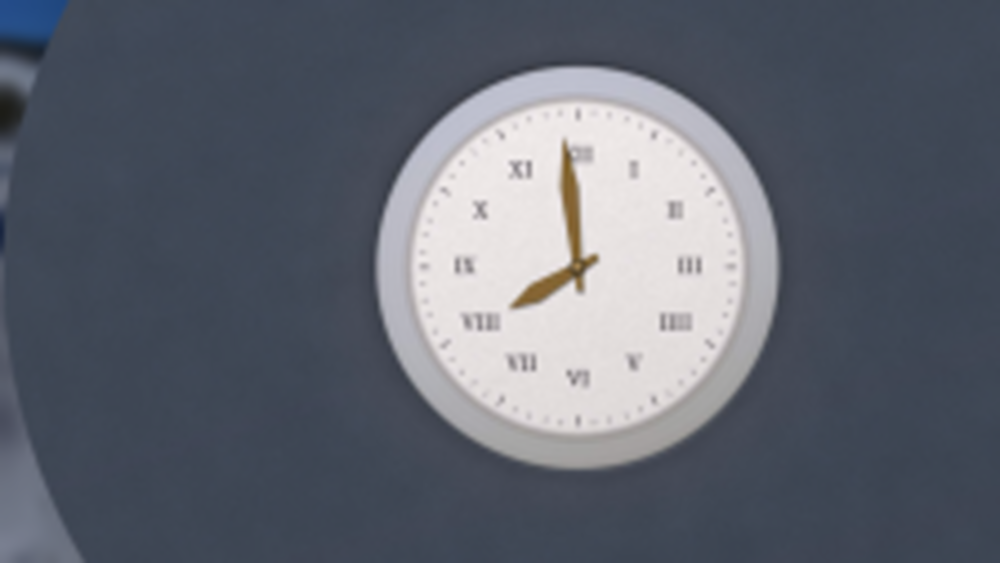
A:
h=7 m=59
